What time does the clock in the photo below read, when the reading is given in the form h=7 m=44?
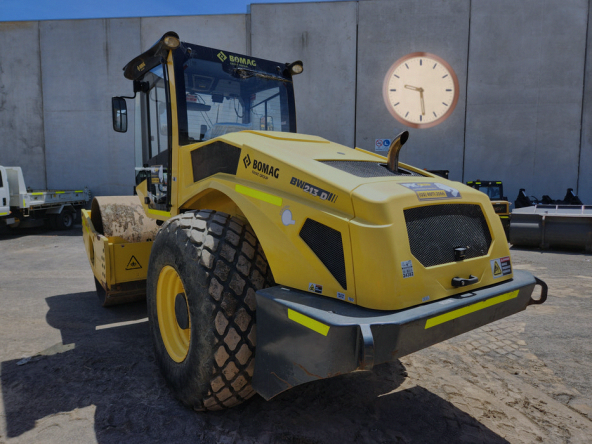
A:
h=9 m=29
